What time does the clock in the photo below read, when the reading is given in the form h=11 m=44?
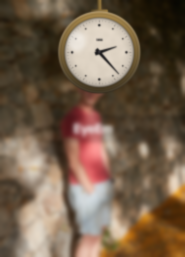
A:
h=2 m=23
